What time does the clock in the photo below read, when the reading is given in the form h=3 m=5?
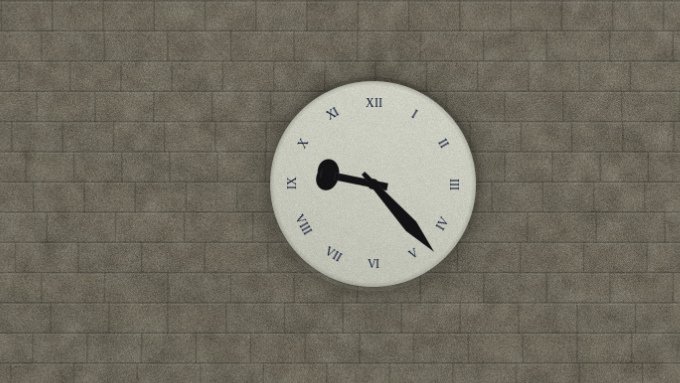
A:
h=9 m=23
